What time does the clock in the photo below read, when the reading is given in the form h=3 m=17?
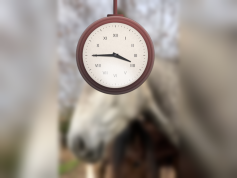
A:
h=3 m=45
